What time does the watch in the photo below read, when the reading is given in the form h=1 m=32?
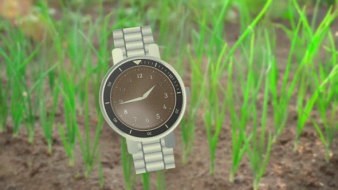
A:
h=1 m=44
